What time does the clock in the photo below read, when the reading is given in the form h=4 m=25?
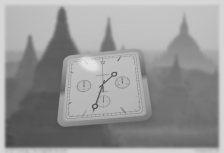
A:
h=1 m=33
